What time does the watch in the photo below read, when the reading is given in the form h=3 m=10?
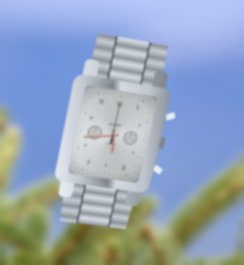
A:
h=5 m=43
